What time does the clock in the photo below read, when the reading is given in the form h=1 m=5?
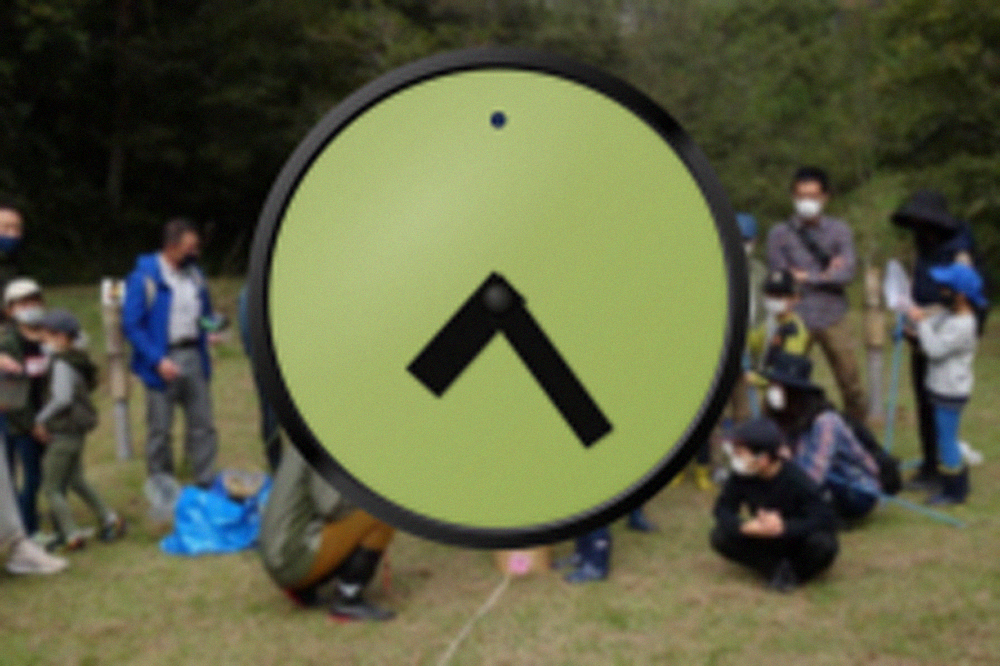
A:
h=7 m=24
